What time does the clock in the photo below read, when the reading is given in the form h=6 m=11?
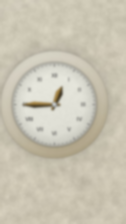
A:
h=12 m=45
